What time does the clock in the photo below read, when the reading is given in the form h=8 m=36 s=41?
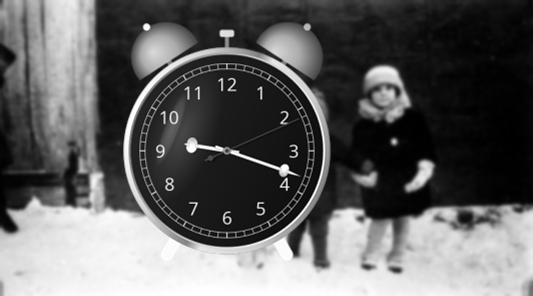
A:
h=9 m=18 s=11
